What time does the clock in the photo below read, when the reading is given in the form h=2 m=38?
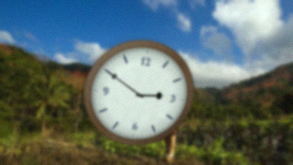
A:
h=2 m=50
